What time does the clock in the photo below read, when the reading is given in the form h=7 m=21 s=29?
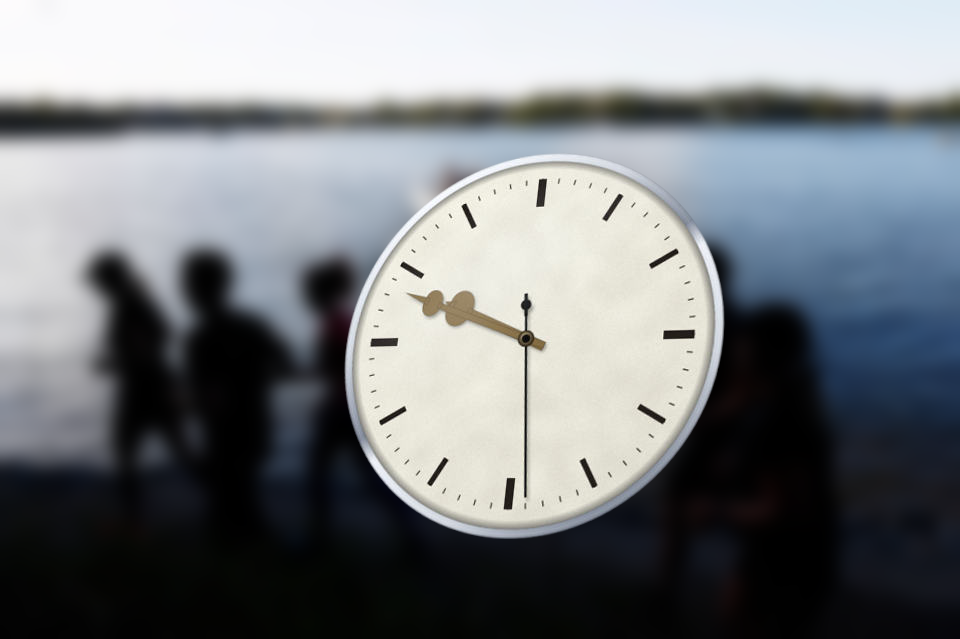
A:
h=9 m=48 s=29
